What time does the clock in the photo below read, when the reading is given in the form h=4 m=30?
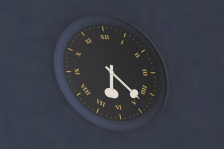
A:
h=6 m=23
